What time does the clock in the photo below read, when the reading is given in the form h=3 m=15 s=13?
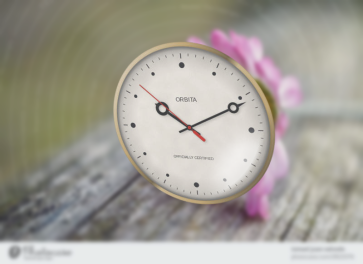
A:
h=10 m=10 s=52
